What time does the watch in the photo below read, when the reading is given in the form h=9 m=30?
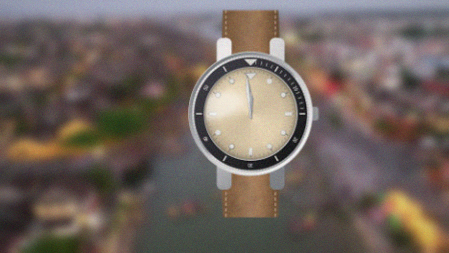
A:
h=11 m=59
